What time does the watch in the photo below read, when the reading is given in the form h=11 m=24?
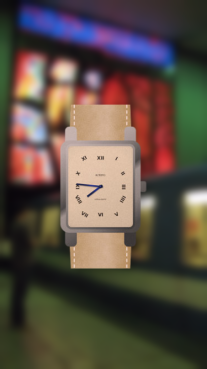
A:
h=7 m=46
